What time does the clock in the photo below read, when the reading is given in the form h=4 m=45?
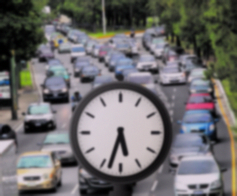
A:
h=5 m=33
